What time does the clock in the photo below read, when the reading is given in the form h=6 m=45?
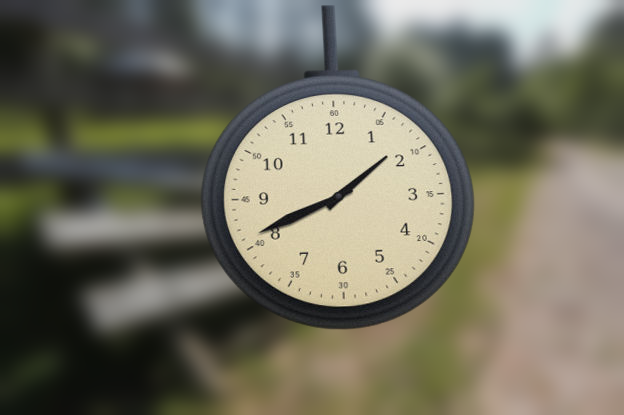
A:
h=1 m=41
